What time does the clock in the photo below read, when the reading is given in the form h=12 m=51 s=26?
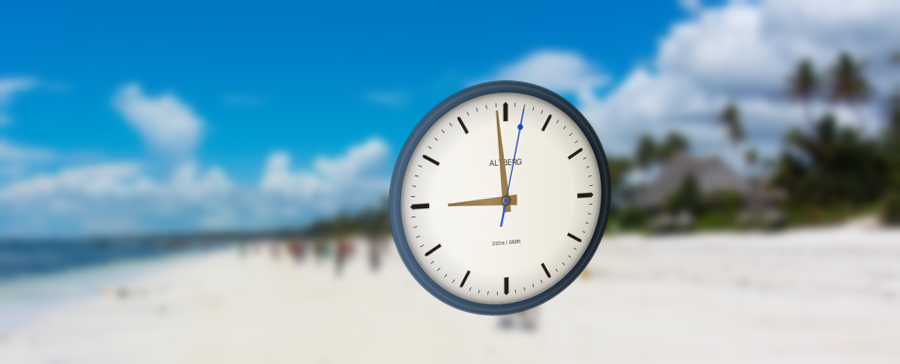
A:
h=8 m=59 s=2
